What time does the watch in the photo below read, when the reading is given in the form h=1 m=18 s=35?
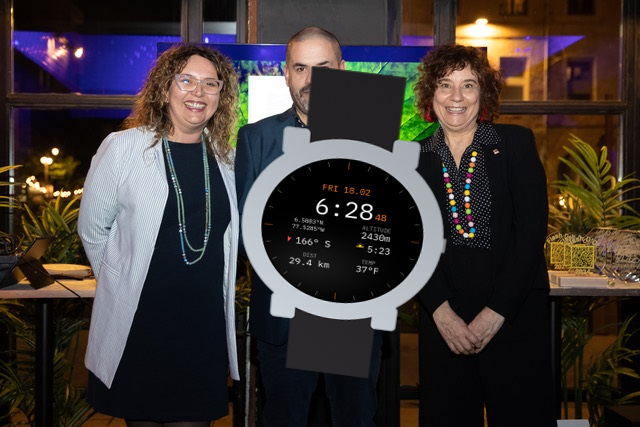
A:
h=6 m=28 s=48
